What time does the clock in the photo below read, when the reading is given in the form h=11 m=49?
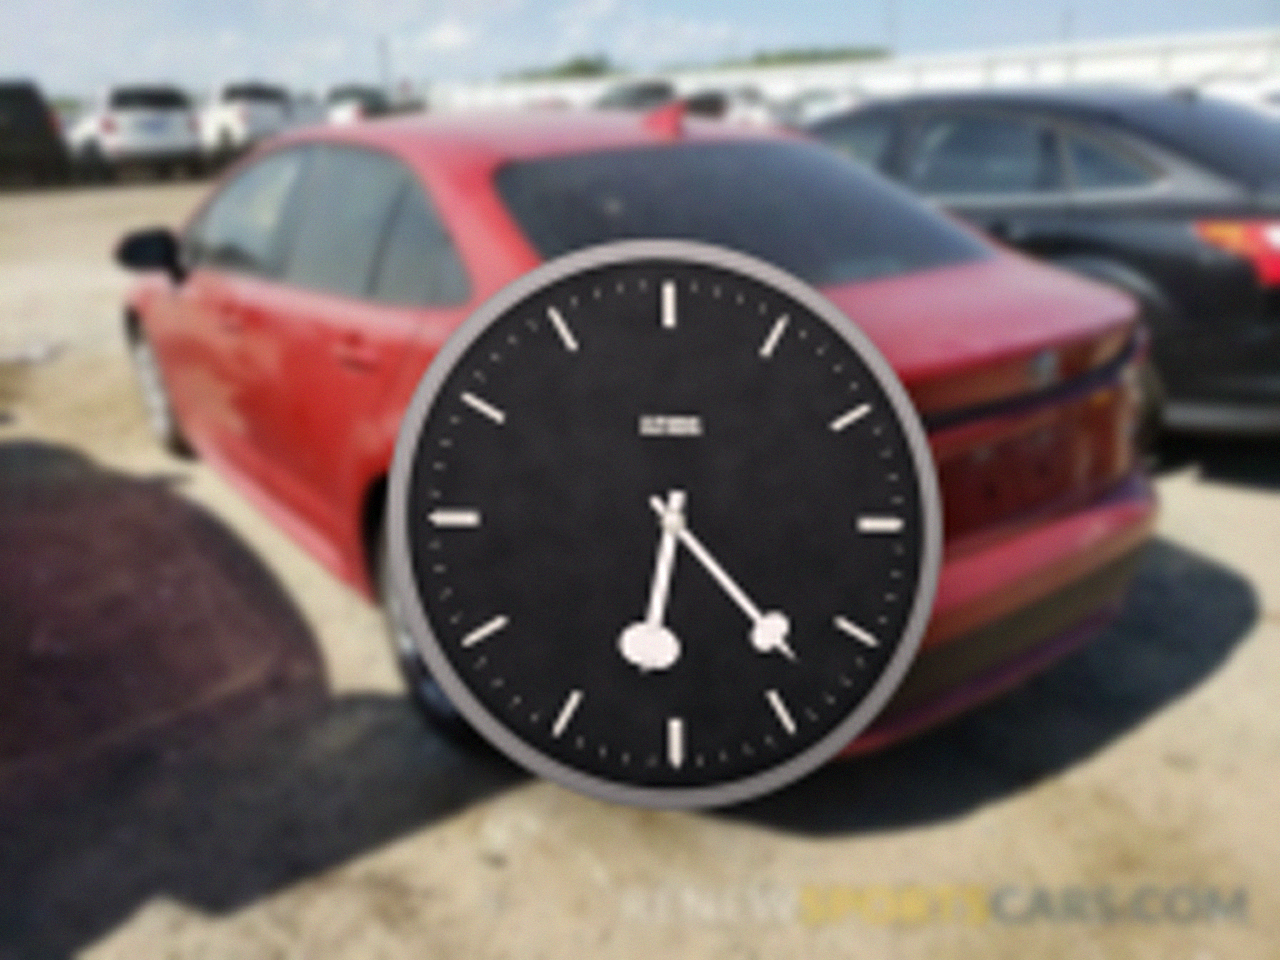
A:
h=6 m=23
